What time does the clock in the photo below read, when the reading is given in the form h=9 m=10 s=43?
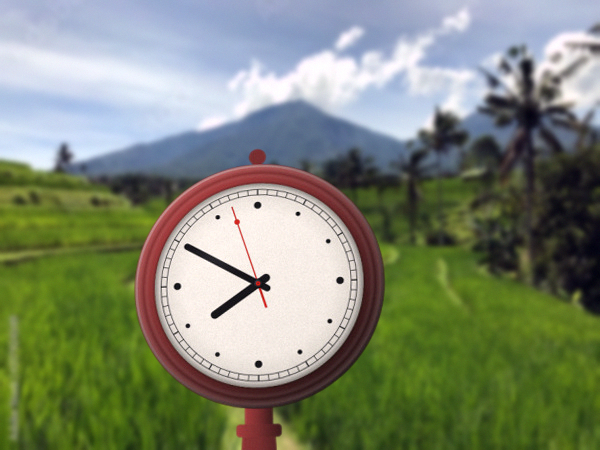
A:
h=7 m=49 s=57
